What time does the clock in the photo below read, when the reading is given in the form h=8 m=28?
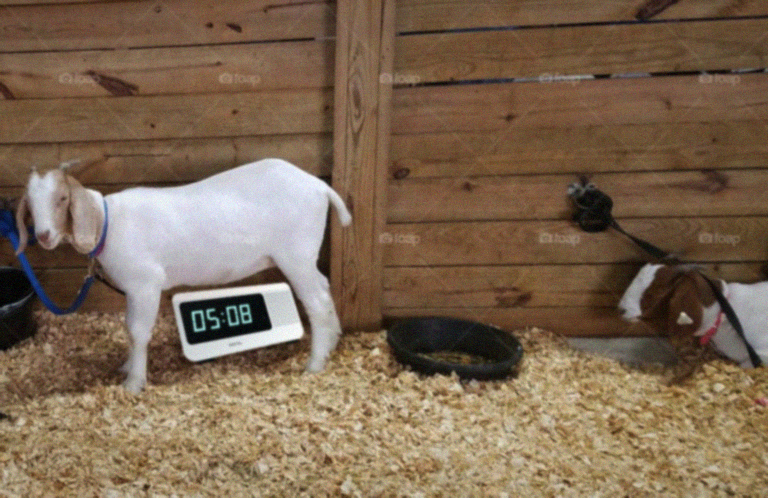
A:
h=5 m=8
